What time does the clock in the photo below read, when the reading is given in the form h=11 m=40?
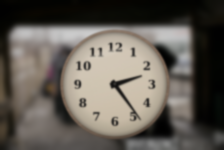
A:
h=2 m=24
